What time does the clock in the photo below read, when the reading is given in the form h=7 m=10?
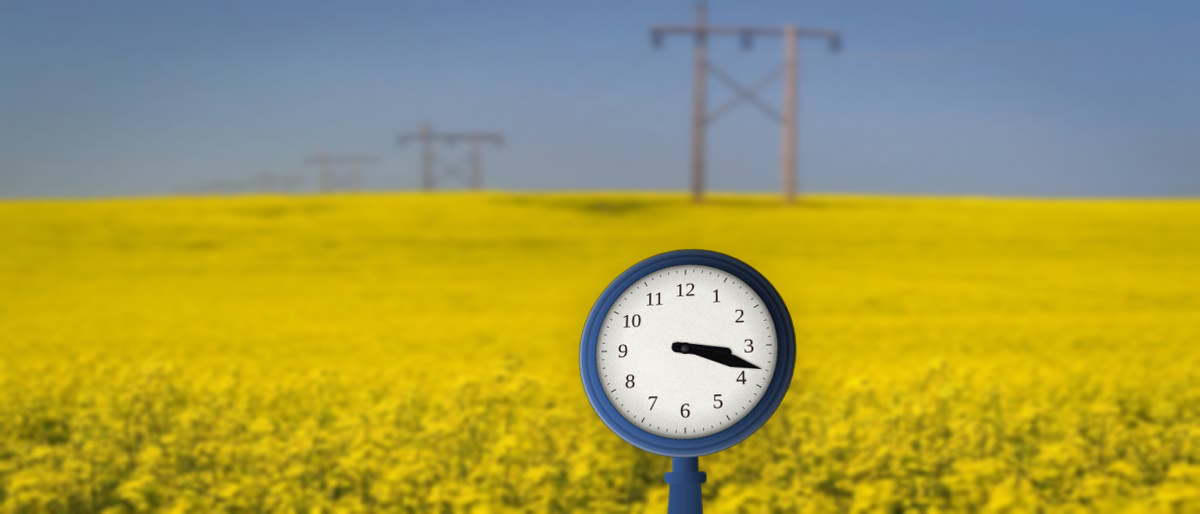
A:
h=3 m=18
